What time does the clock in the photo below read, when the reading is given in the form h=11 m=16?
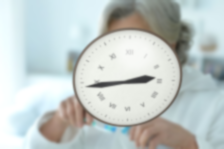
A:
h=2 m=44
